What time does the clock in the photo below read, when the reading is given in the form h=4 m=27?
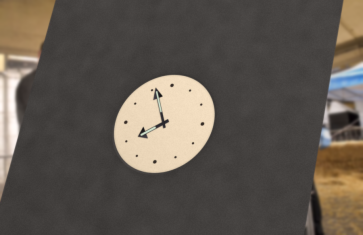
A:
h=7 m=56
